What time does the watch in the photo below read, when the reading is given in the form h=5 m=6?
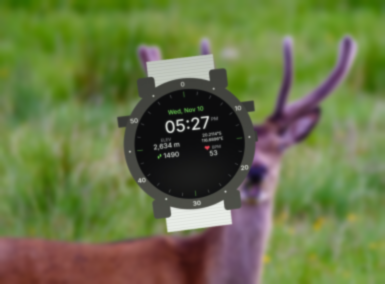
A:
h=5 m=27
